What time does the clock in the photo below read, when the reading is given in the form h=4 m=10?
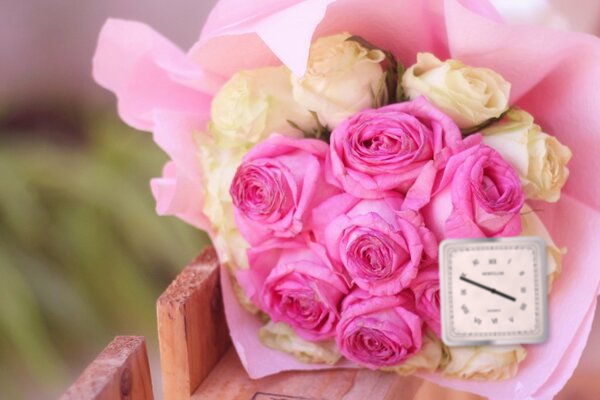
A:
h=3 m=49
